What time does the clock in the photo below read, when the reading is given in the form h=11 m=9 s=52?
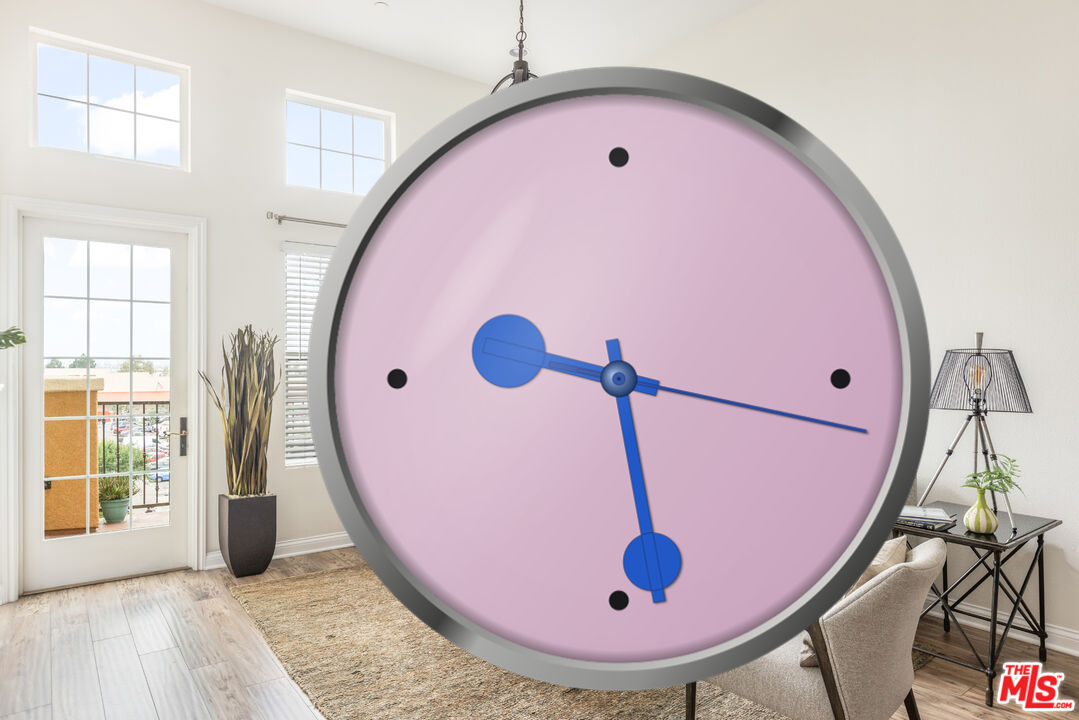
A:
h=9 m=28 s=17
